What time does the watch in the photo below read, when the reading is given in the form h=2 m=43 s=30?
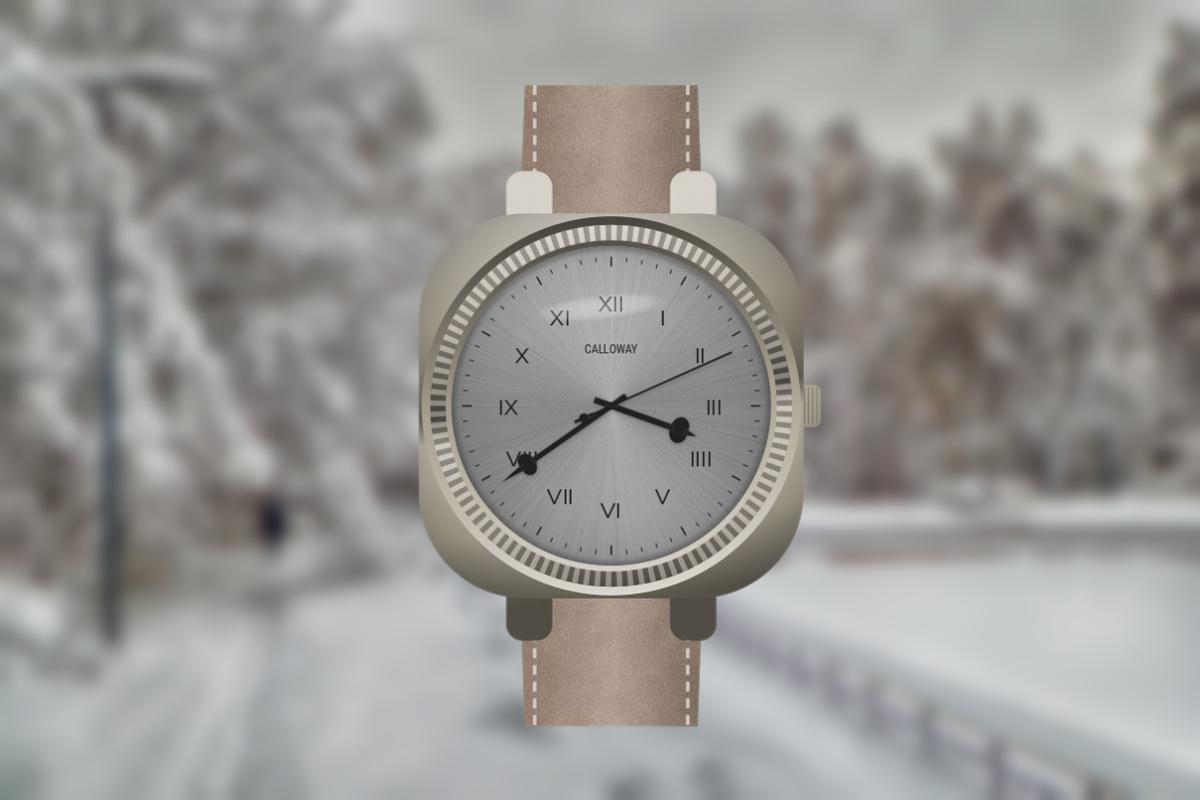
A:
h=3 m=39 s=11
